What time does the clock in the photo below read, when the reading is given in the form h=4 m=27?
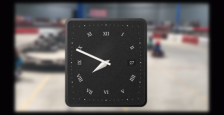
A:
h=7 m=49
